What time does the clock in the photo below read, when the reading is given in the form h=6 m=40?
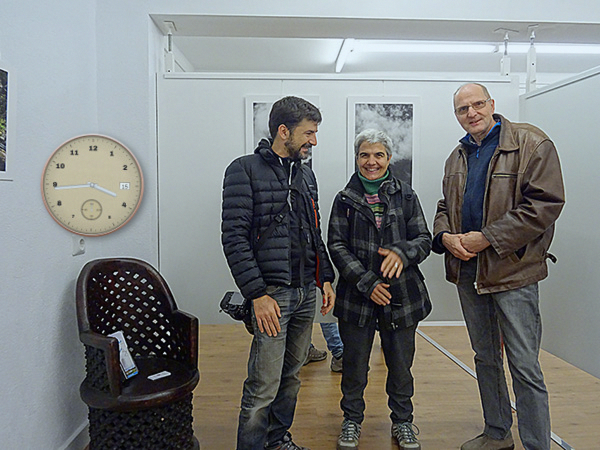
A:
h=3 m=44
